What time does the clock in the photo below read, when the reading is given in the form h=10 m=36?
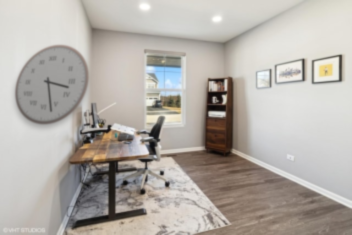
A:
h=3 m=27
